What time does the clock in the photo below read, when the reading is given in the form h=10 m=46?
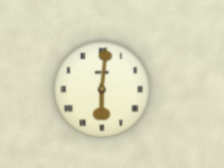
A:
h=6 m=1
